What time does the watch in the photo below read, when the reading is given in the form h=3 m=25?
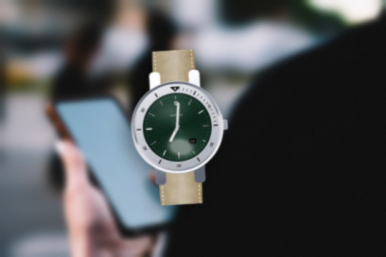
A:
h=7 m=1
